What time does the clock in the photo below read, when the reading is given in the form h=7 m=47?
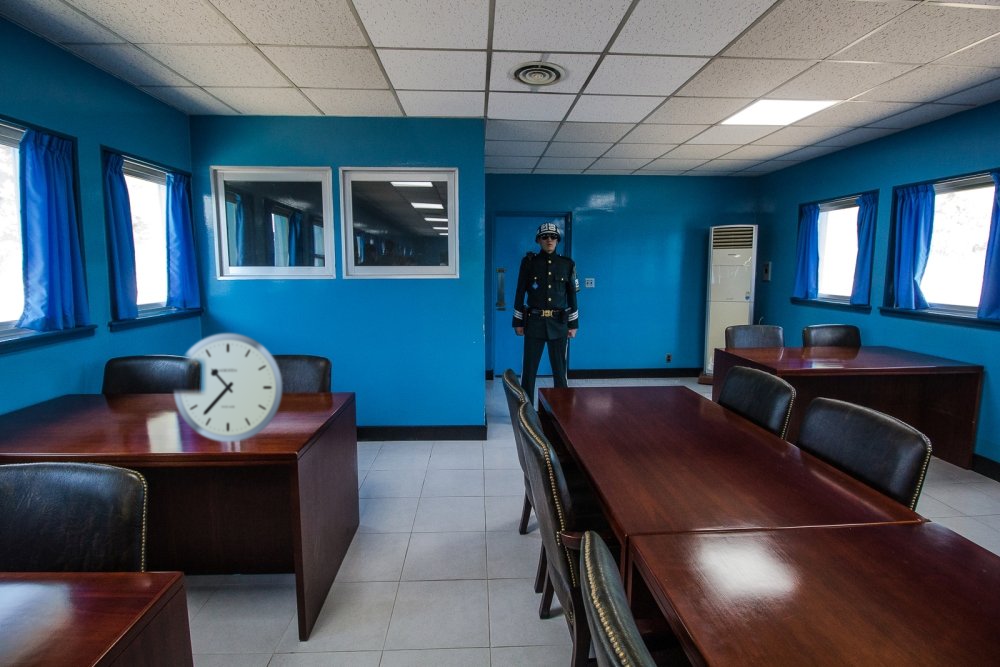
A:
h=10 m=37
